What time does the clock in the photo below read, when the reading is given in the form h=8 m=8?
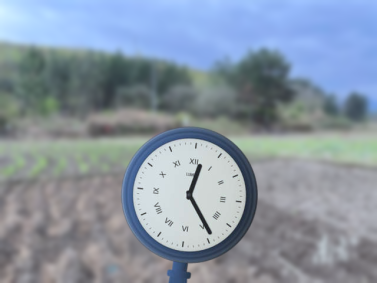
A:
h=12 m=24
